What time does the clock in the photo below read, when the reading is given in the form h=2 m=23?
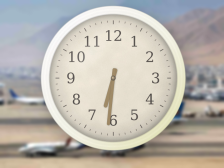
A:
h=6 m=31
